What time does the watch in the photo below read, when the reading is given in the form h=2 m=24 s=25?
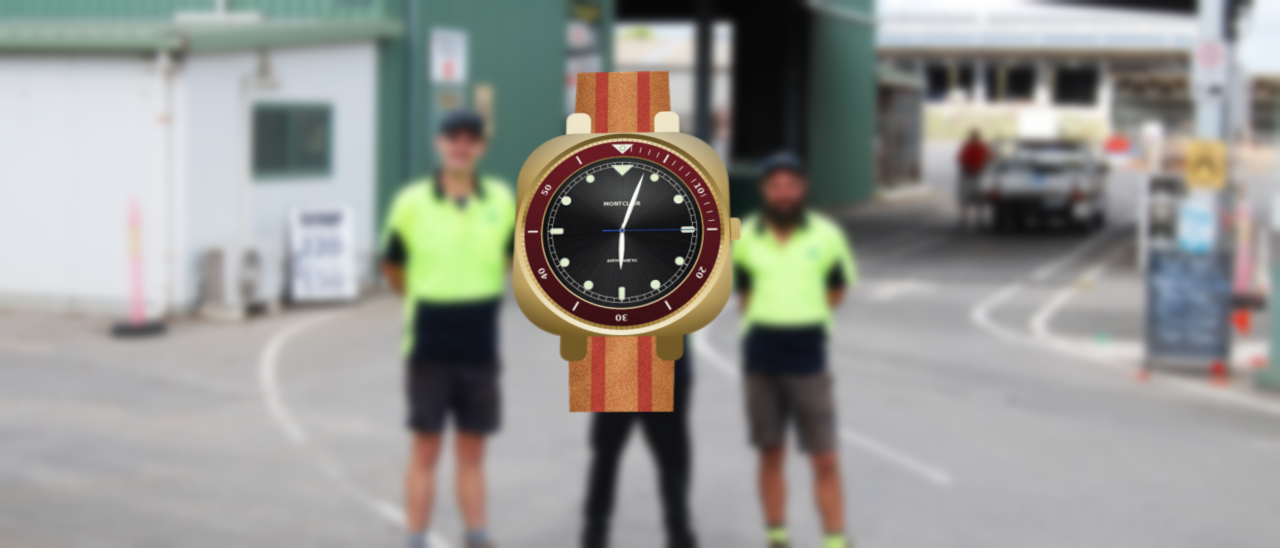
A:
h=6 m=3 s=15
